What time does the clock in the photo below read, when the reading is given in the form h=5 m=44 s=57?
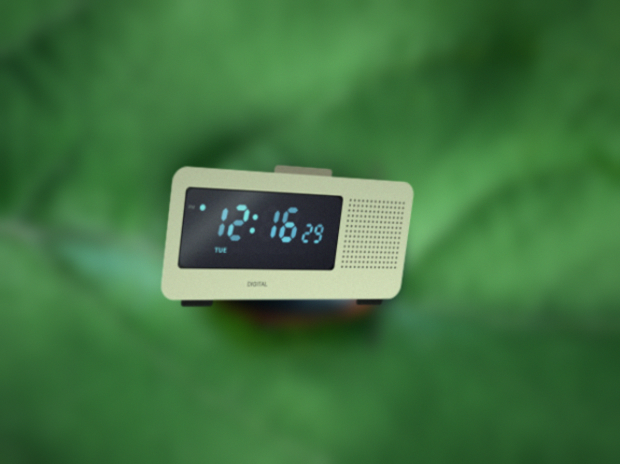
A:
h=12 m=16 s=29
